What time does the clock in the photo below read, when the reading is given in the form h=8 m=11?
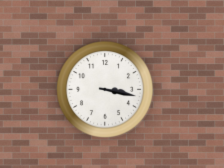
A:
h=3 m=17
